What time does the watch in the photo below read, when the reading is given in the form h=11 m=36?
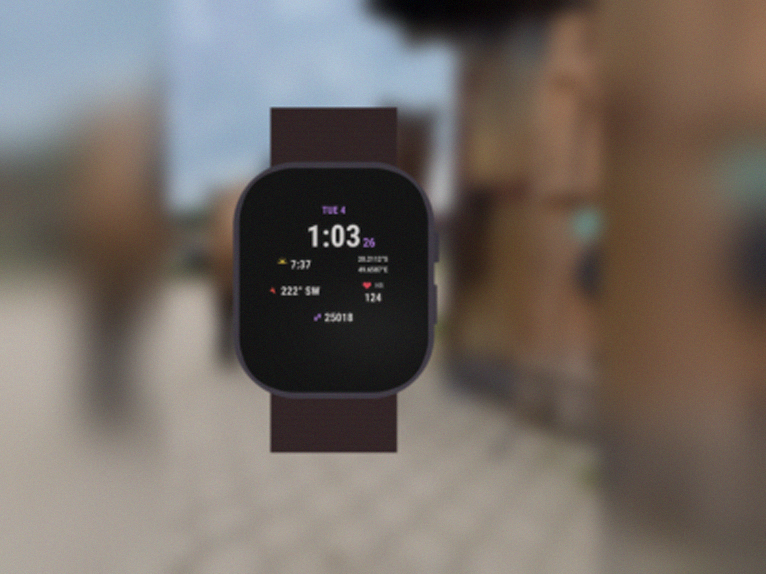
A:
h=1 m=3
